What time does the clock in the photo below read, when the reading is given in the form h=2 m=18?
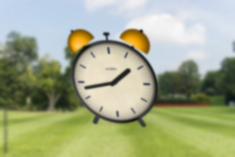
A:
h=1 m=43
